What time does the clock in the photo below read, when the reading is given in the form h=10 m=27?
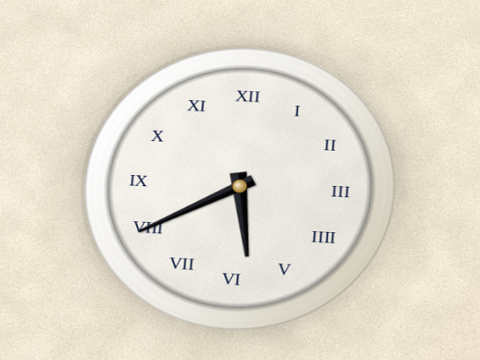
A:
h=5 m=40
